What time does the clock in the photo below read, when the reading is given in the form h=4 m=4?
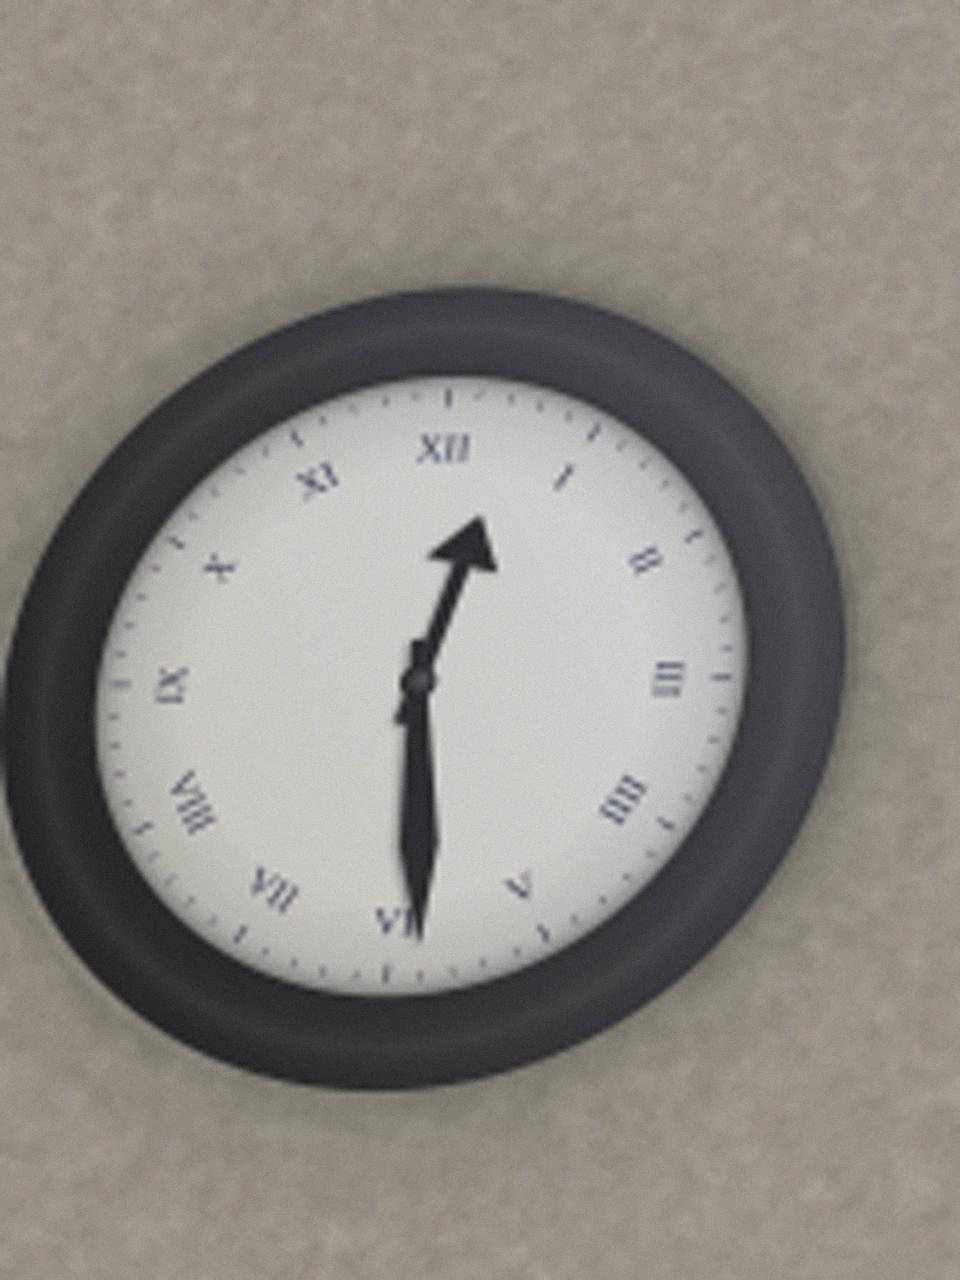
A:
h=12 m=29
